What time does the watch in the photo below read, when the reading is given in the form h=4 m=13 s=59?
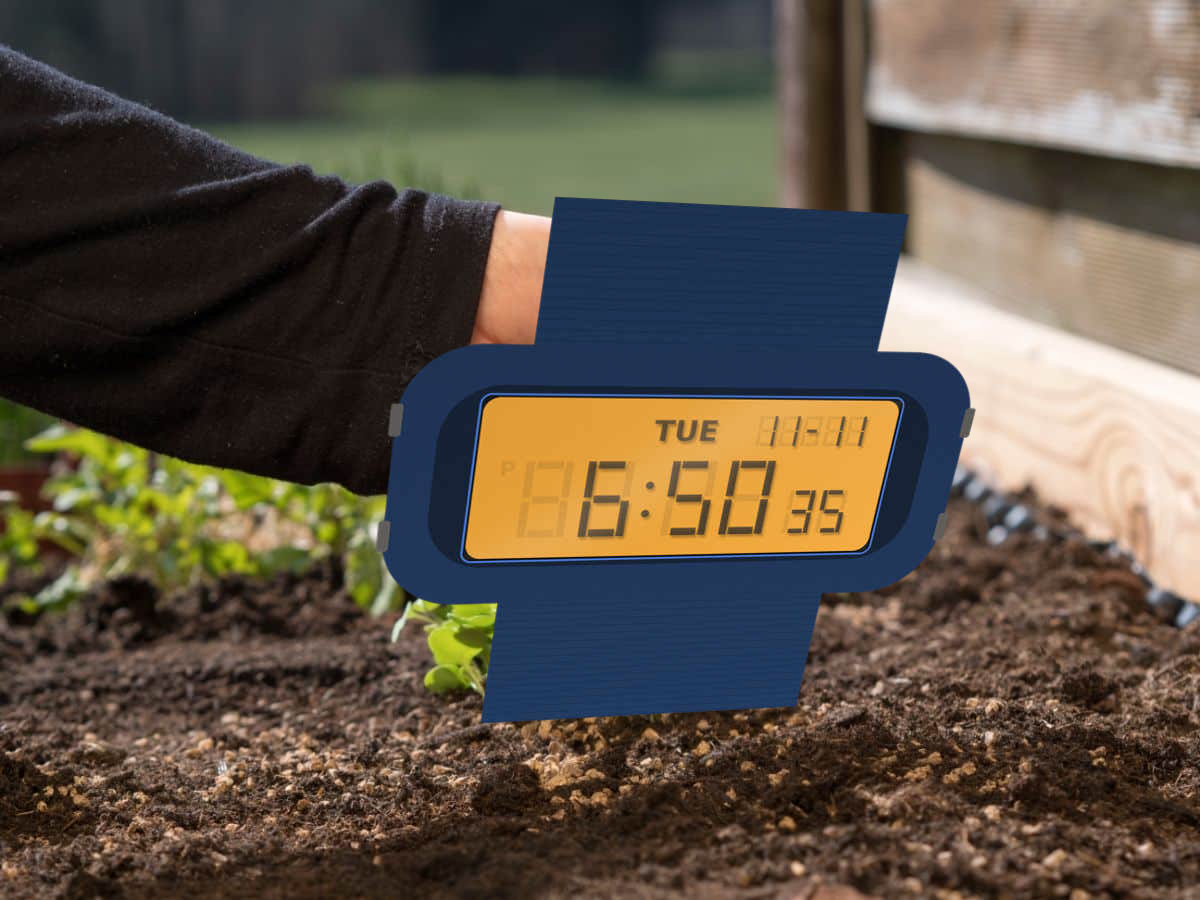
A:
h=6 m=50 s=35
